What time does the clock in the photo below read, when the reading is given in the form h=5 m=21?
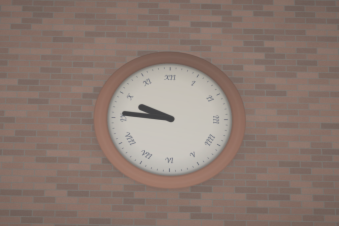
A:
h=9 m=46
